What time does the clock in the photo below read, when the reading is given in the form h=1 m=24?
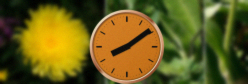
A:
h=8 m=9
